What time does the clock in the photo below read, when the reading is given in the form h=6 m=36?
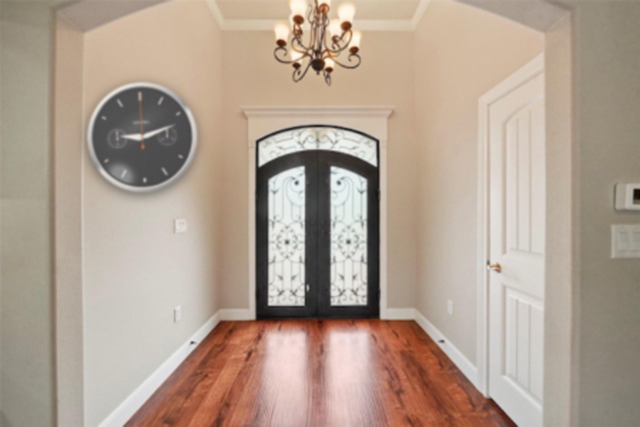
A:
h=9 m=12
